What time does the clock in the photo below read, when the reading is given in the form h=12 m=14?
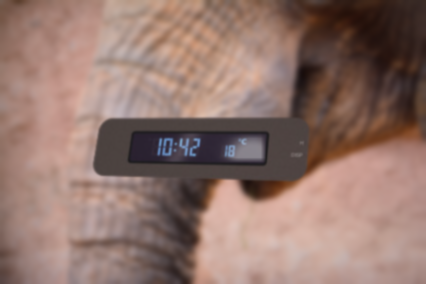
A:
h=10 m=42
